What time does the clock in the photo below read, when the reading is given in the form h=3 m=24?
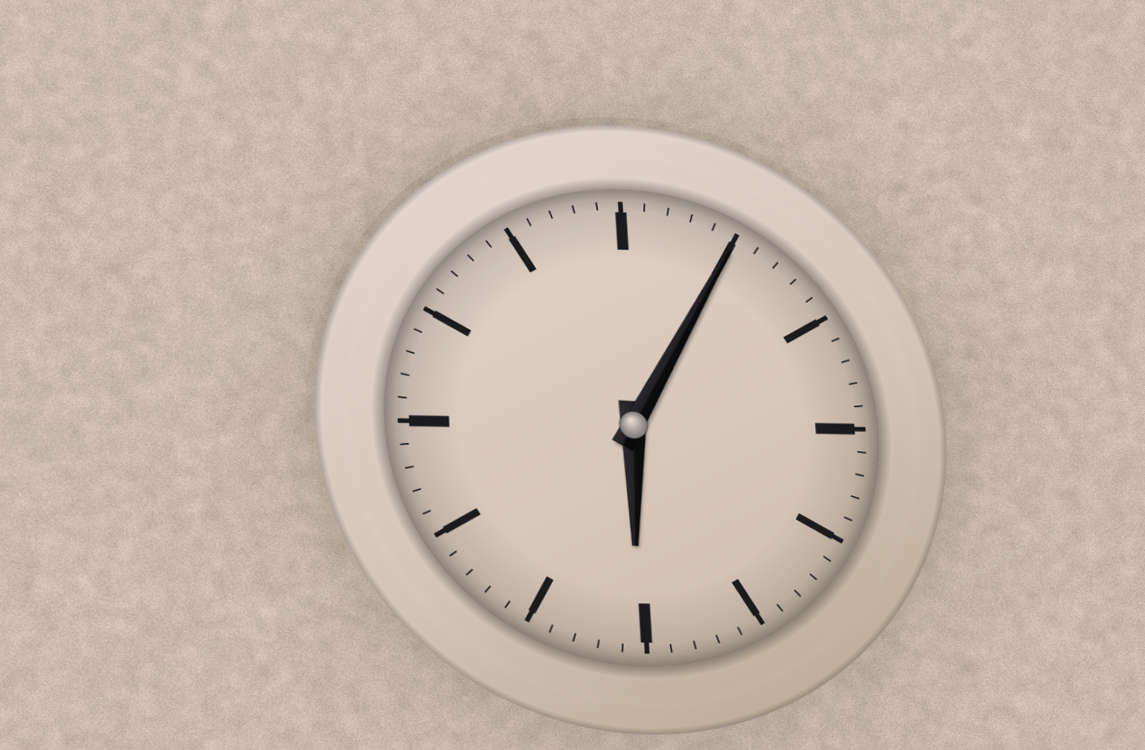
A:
h=6 m=5
